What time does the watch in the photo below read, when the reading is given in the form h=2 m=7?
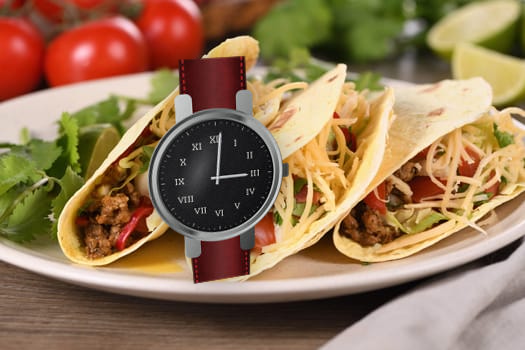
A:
h=3 m=1
